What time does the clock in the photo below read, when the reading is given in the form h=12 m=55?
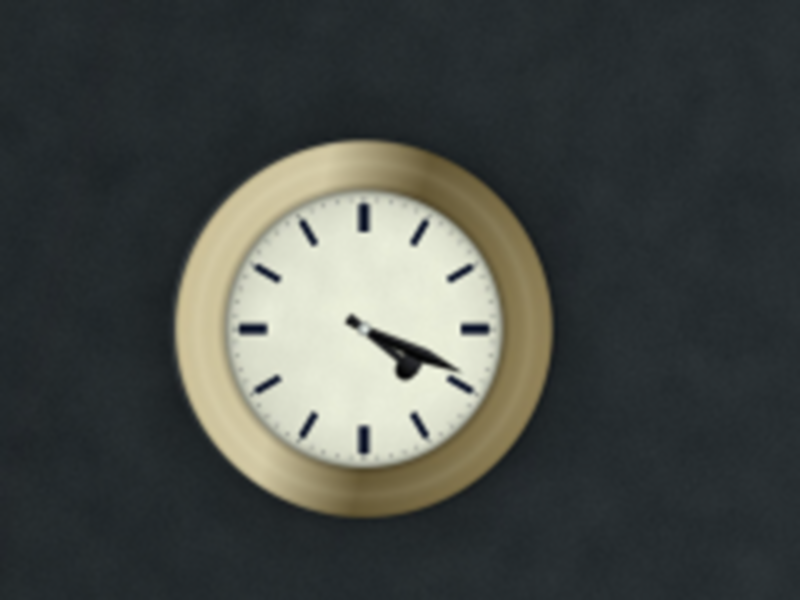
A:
h=4 m=19
